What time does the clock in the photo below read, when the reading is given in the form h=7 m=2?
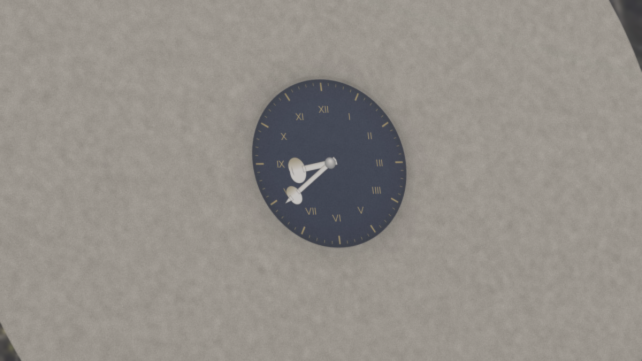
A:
h=8 m=39
